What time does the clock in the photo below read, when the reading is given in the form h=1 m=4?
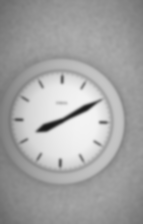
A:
h=8 m=10
